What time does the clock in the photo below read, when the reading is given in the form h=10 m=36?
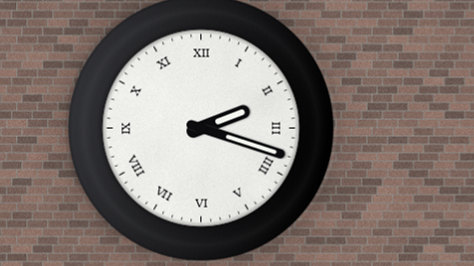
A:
h=2 m=18
